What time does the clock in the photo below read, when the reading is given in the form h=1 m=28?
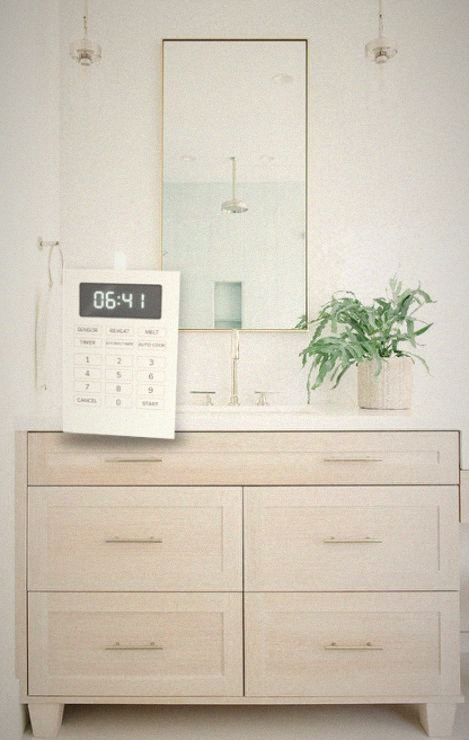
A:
h=6 m=41
